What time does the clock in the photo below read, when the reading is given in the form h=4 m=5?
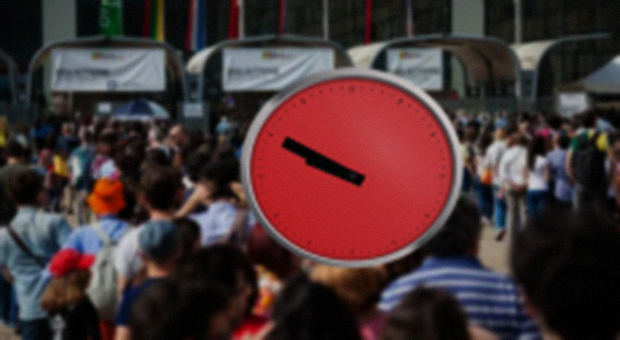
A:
h=9 m=50
